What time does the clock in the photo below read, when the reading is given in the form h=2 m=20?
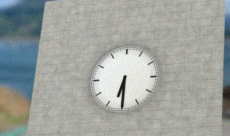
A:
h=6 m=30
